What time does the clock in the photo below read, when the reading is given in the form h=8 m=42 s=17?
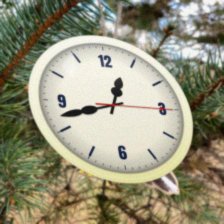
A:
h=12 m=42 s=15
